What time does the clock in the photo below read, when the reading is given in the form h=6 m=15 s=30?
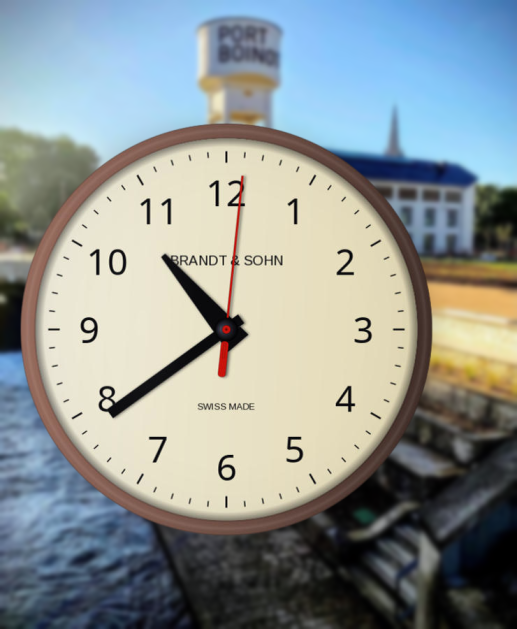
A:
h=10 m=39 s=1
